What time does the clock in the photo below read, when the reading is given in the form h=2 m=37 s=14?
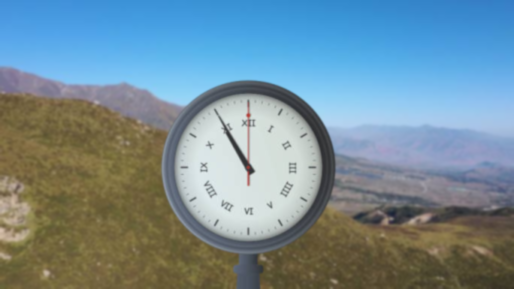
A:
h=10 m=55 s=0
